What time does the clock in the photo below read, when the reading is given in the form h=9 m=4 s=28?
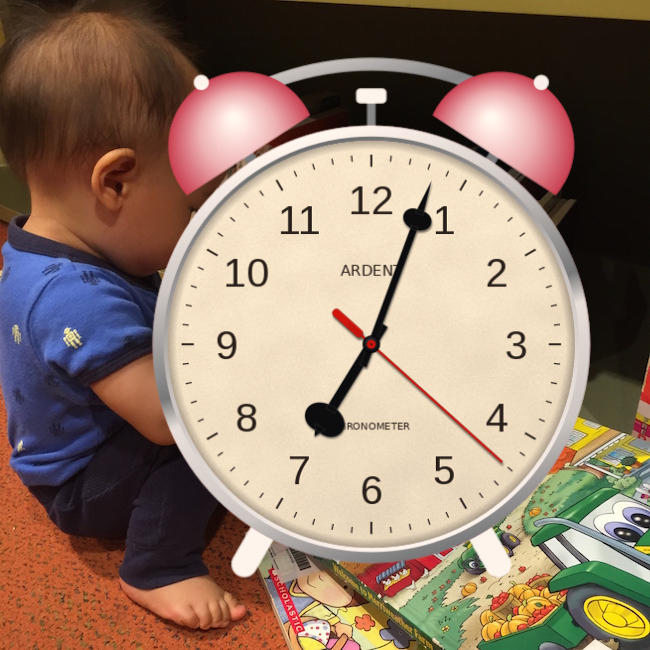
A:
h=7 m=3 s=22
